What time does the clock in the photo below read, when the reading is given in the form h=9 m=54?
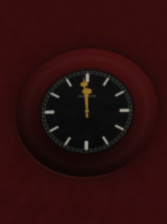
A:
h=11 m=59
